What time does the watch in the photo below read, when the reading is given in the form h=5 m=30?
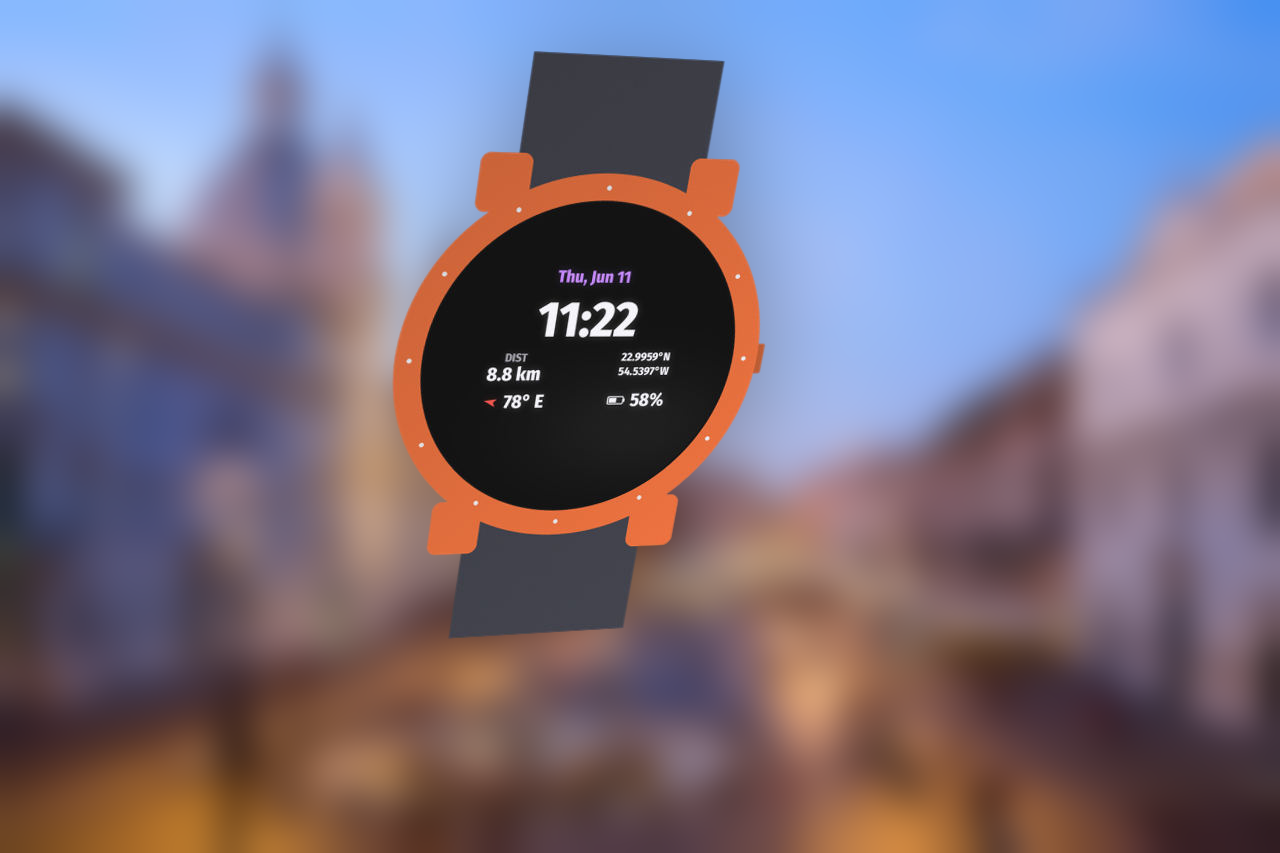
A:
h=11 m=22
